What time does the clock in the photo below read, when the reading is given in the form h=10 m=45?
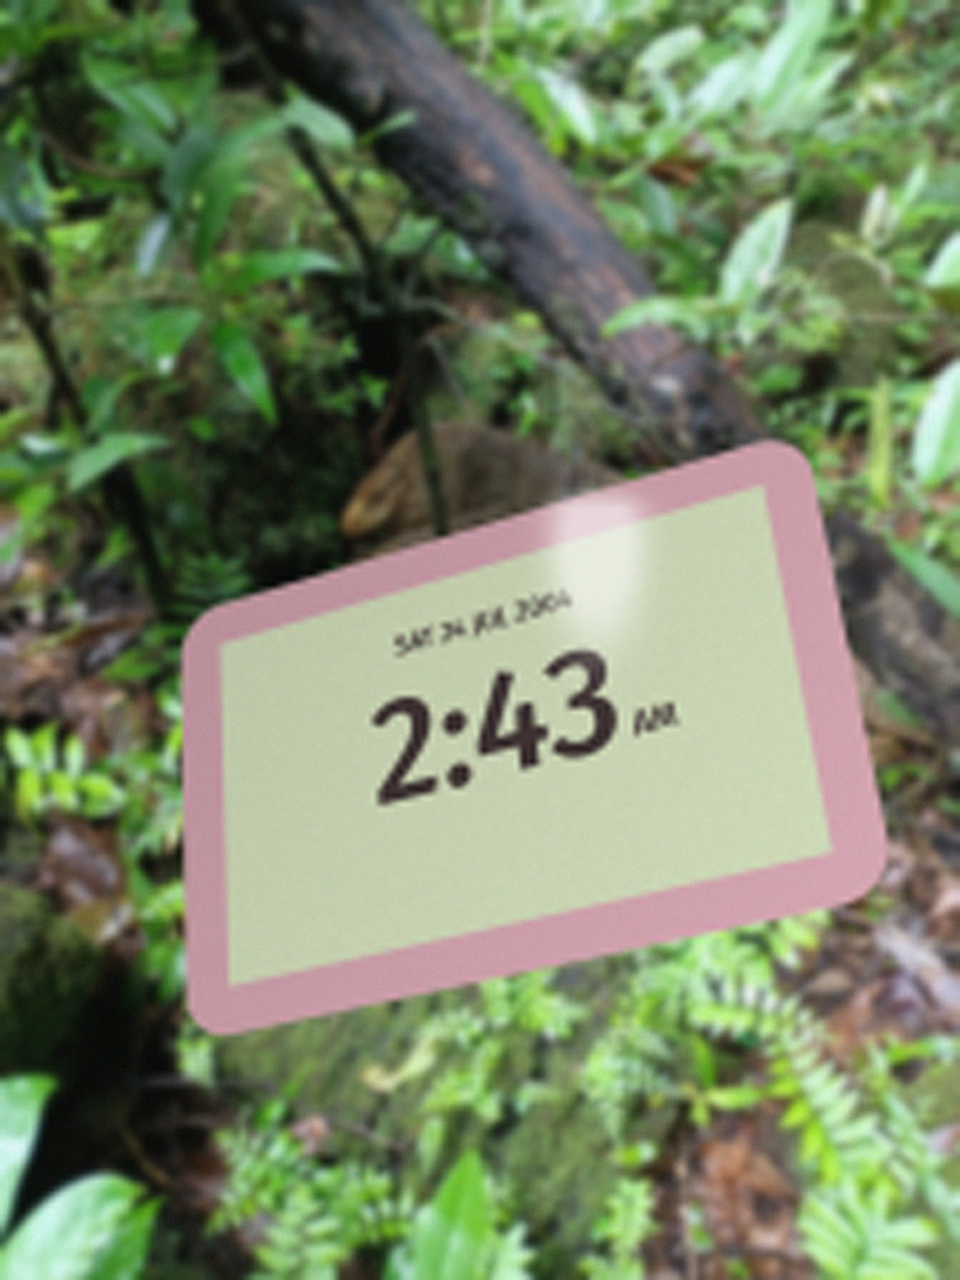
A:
h=2 m=43
